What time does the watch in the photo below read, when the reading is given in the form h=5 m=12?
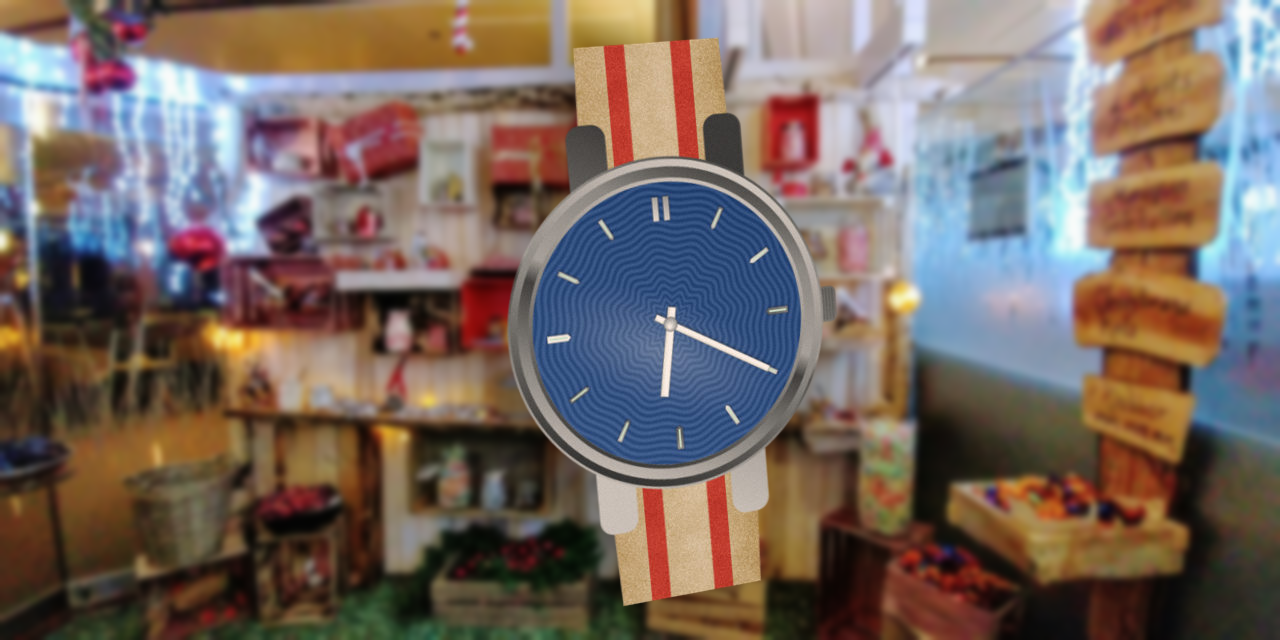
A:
h=6 m=20
